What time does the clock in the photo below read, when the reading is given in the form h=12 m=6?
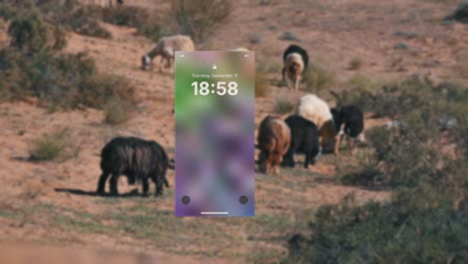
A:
h=18 m=58
